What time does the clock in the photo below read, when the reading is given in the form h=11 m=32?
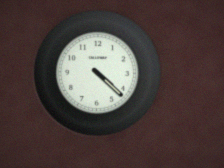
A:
h=4 m=22
